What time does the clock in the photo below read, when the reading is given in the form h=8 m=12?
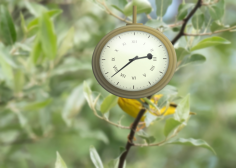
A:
h=2 m=38
